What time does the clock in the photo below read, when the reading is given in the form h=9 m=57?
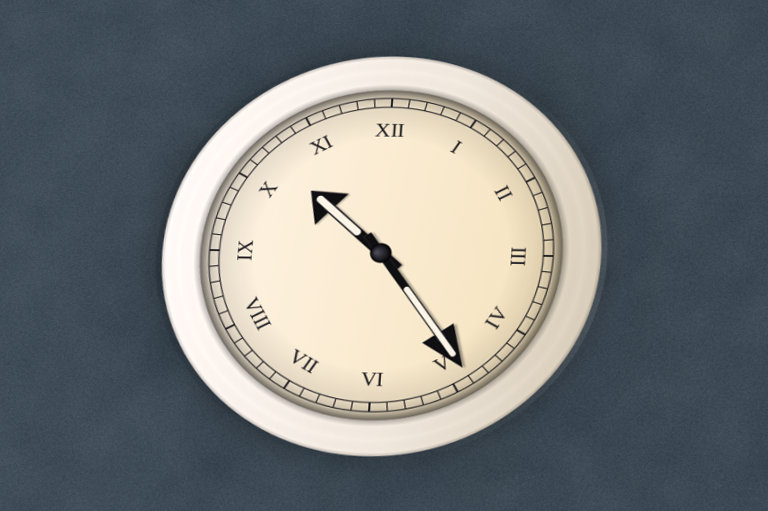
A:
h=10 m=24
